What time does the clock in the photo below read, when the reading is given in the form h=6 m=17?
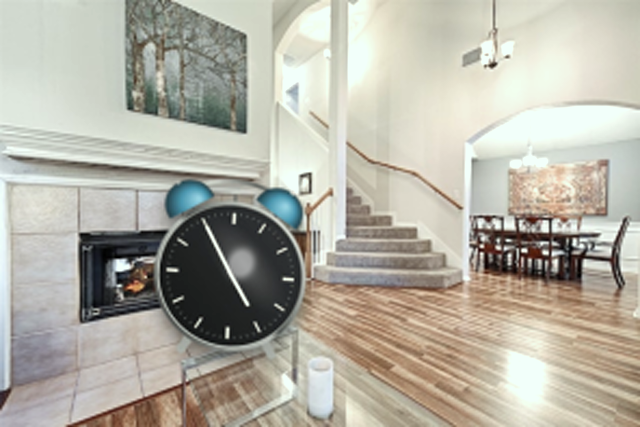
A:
h=4 m=55
